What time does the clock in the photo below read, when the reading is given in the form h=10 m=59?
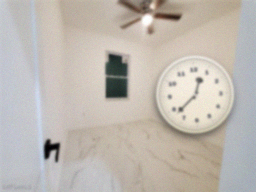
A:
h=12 m=38
